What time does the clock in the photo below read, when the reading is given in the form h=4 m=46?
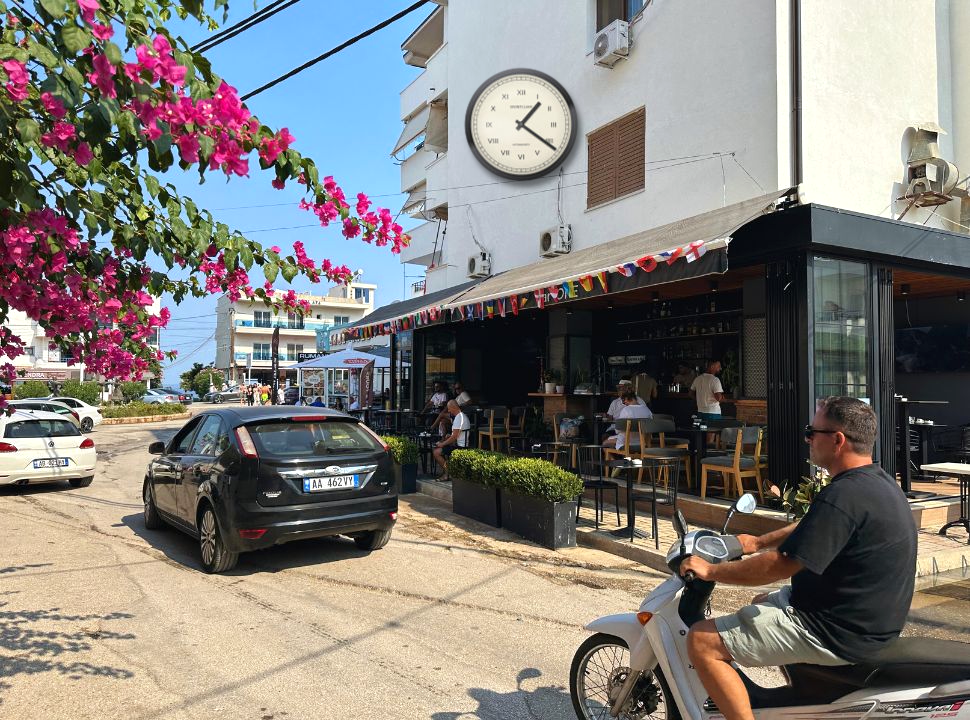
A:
h=1 m=21
